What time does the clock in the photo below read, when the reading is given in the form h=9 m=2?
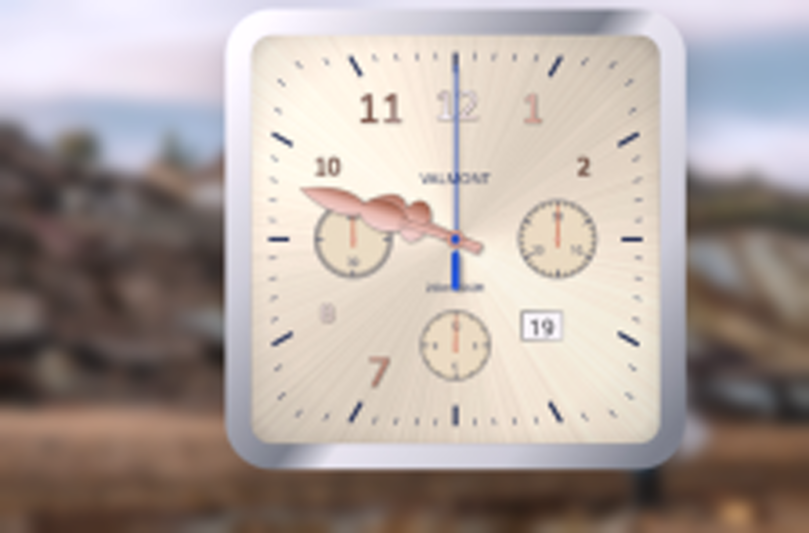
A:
h=9 m=48
